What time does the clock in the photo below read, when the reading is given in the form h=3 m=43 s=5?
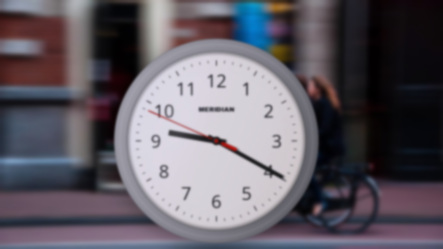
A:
h=9 m=19 s=49
